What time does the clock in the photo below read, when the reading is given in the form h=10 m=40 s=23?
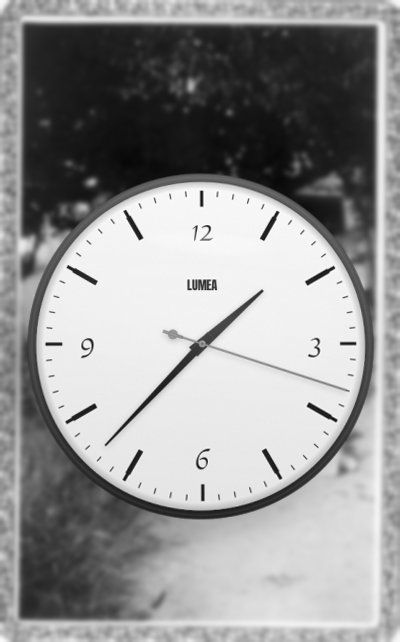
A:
h=1 m=37 s=18
